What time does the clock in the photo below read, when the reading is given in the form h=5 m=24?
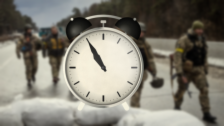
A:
h=10 m=55
